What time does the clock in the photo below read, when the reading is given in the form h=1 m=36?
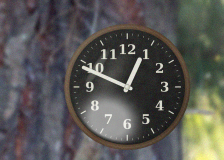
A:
h=12 m=49
